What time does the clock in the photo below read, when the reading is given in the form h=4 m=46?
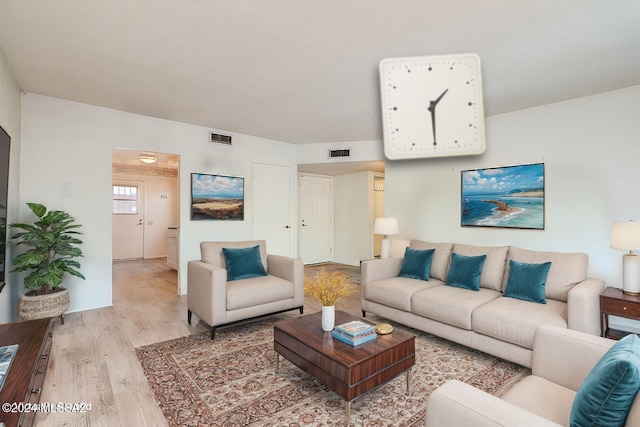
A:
h=1 m=30
